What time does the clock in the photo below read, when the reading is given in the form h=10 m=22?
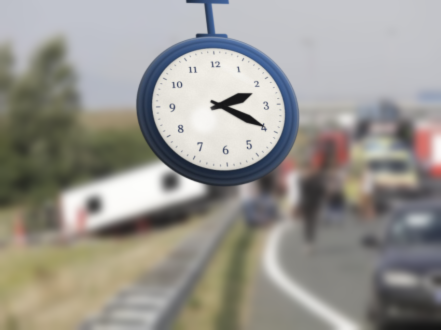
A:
h=2 m=20
